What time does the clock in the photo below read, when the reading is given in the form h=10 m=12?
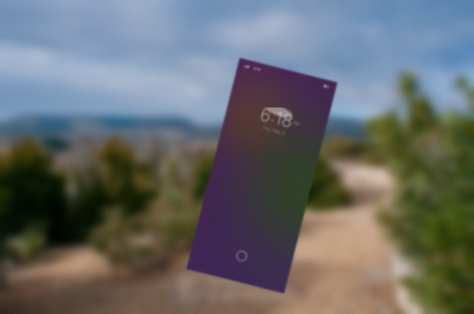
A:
h=6 m=18
